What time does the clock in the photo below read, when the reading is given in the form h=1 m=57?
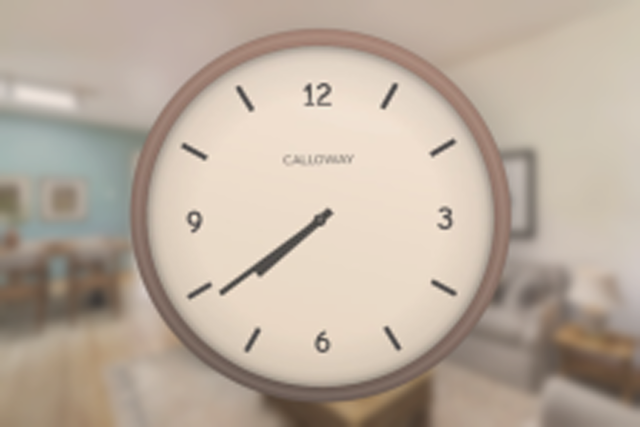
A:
h=7 m=39
